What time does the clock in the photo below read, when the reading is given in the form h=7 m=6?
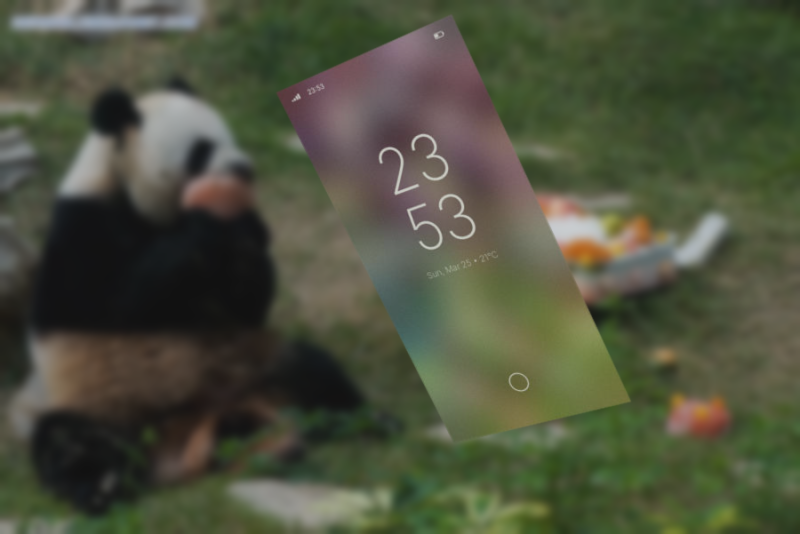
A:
h=23 m=53
